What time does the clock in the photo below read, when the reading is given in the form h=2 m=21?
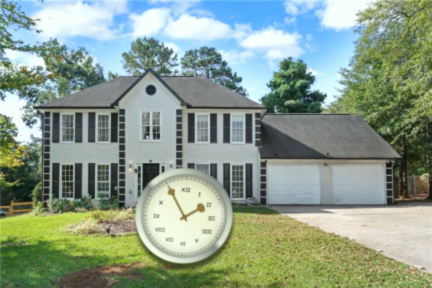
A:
h=1 m=55
